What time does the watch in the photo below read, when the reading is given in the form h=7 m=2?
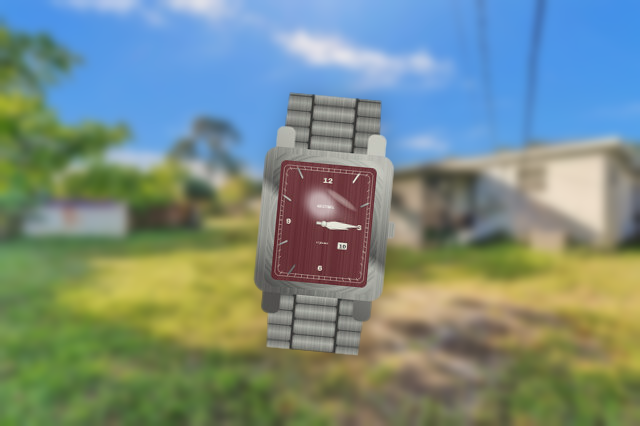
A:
h=3 m=15
